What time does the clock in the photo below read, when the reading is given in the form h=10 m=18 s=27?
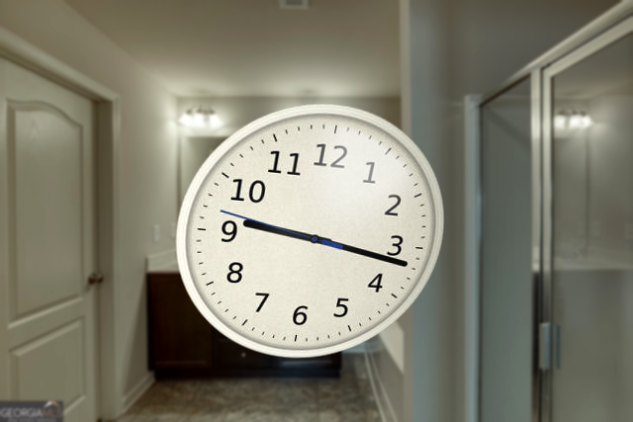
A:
h=9 m=16 s=47
